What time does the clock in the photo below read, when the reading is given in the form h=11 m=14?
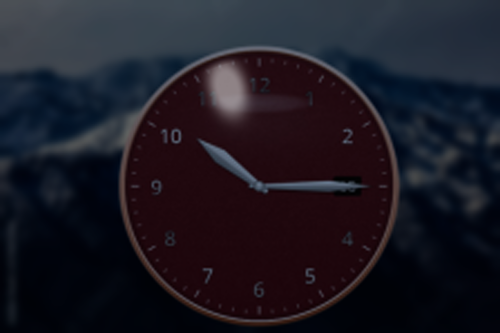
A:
h=10 m=15
